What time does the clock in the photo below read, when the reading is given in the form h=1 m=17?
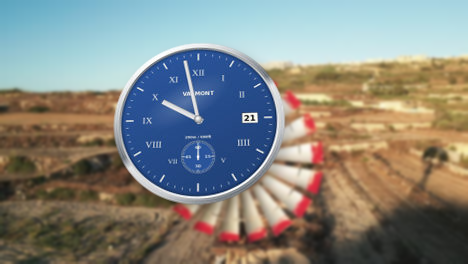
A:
h=9 m=58
